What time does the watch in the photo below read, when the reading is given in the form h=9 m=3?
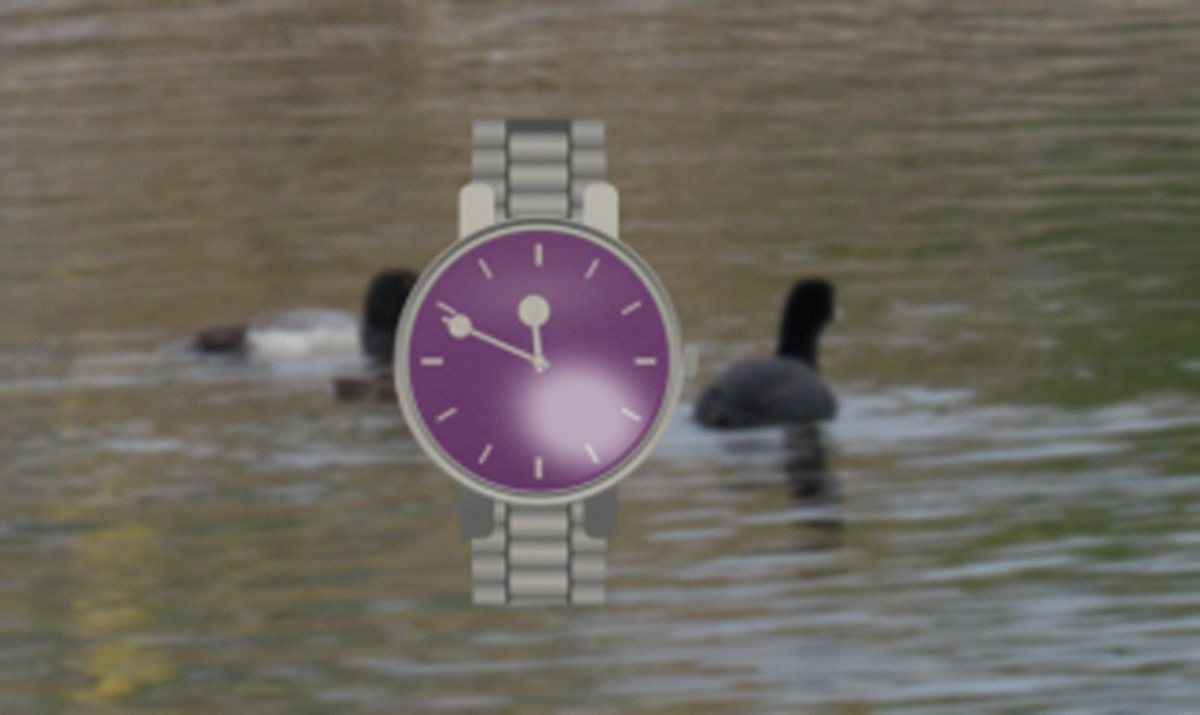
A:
h=11 m=49
